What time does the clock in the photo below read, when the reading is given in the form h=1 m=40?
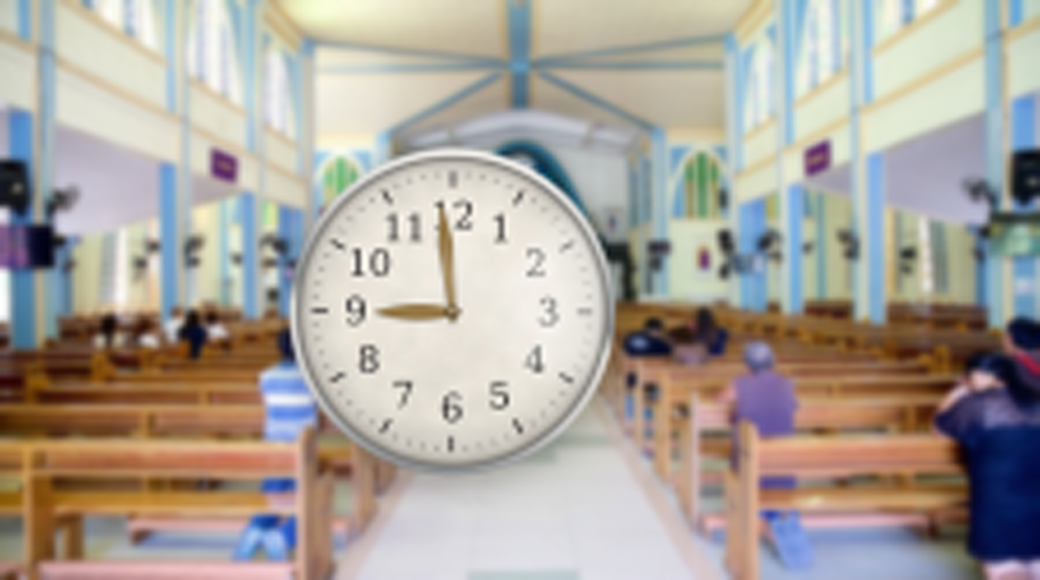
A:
h=8 m=59
